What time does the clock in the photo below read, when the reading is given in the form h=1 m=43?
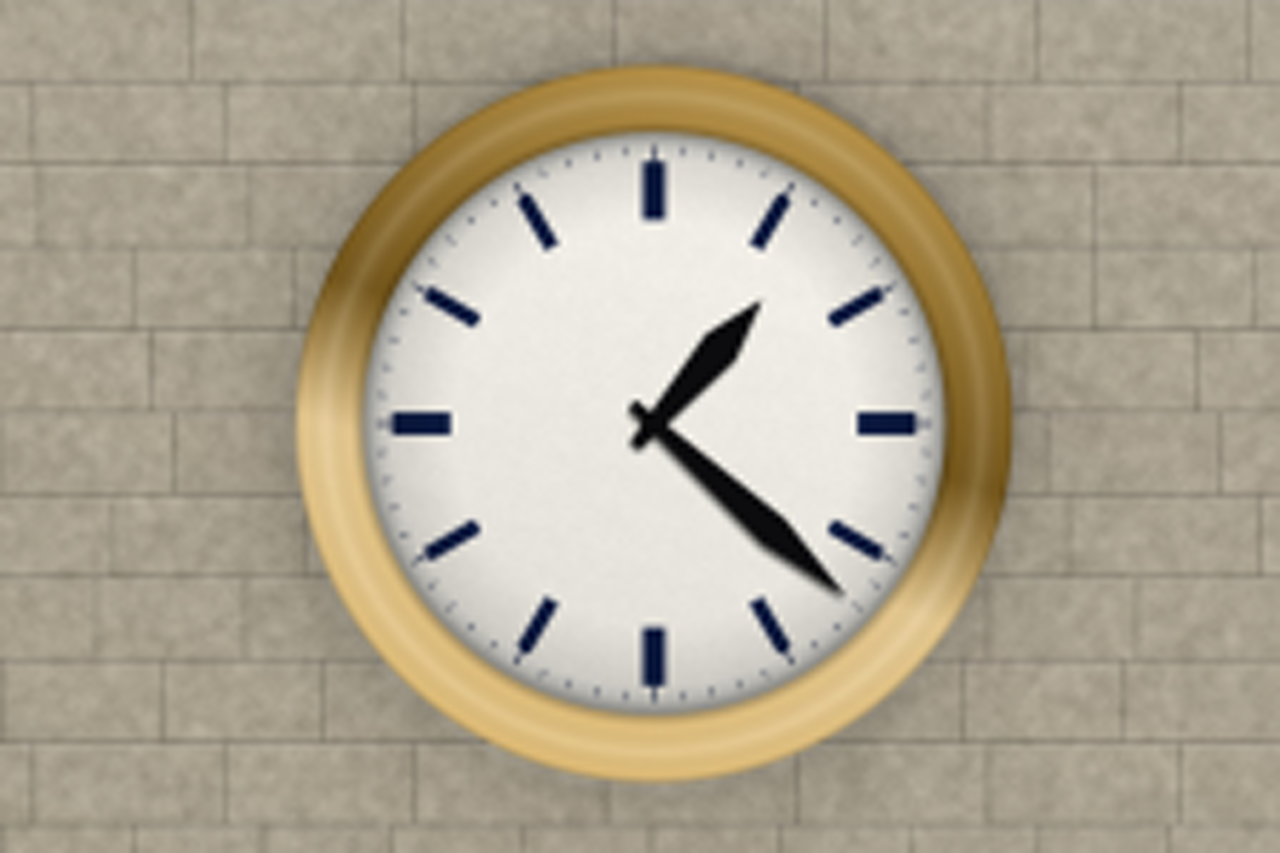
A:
h=1 m=22
